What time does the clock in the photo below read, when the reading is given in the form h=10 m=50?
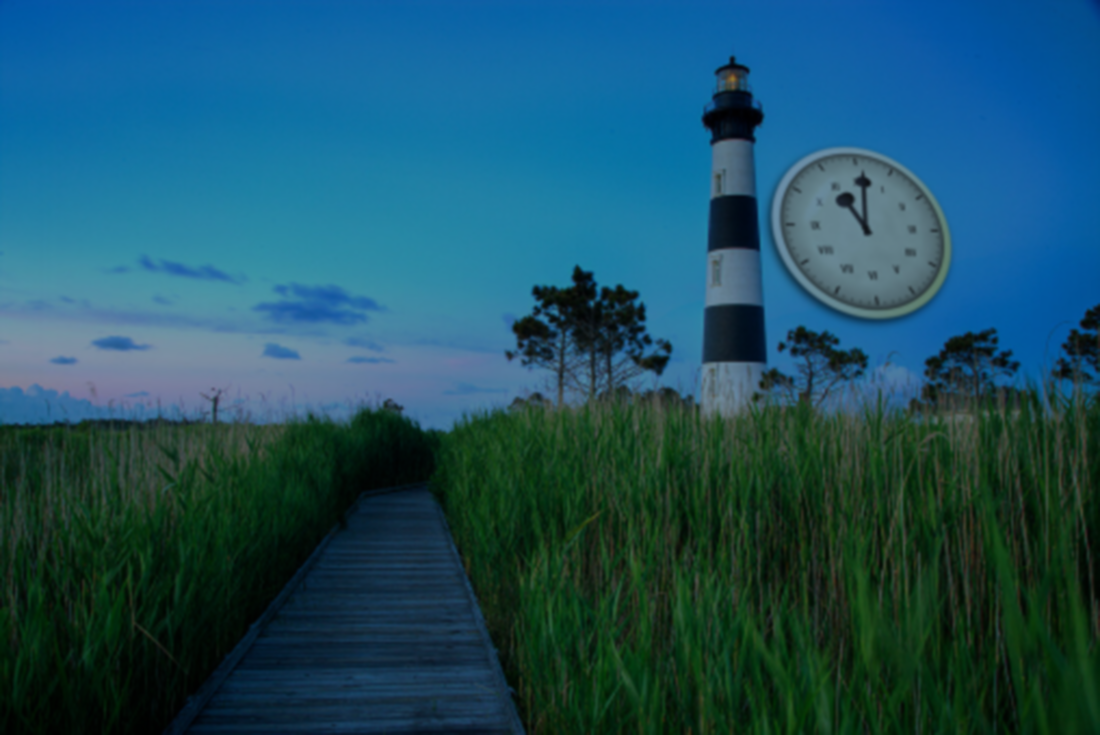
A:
h=11 m=1
